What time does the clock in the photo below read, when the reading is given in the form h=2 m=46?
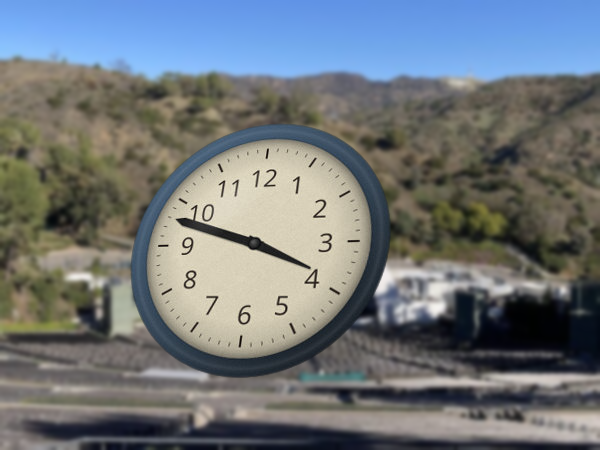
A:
h=3 m=48
